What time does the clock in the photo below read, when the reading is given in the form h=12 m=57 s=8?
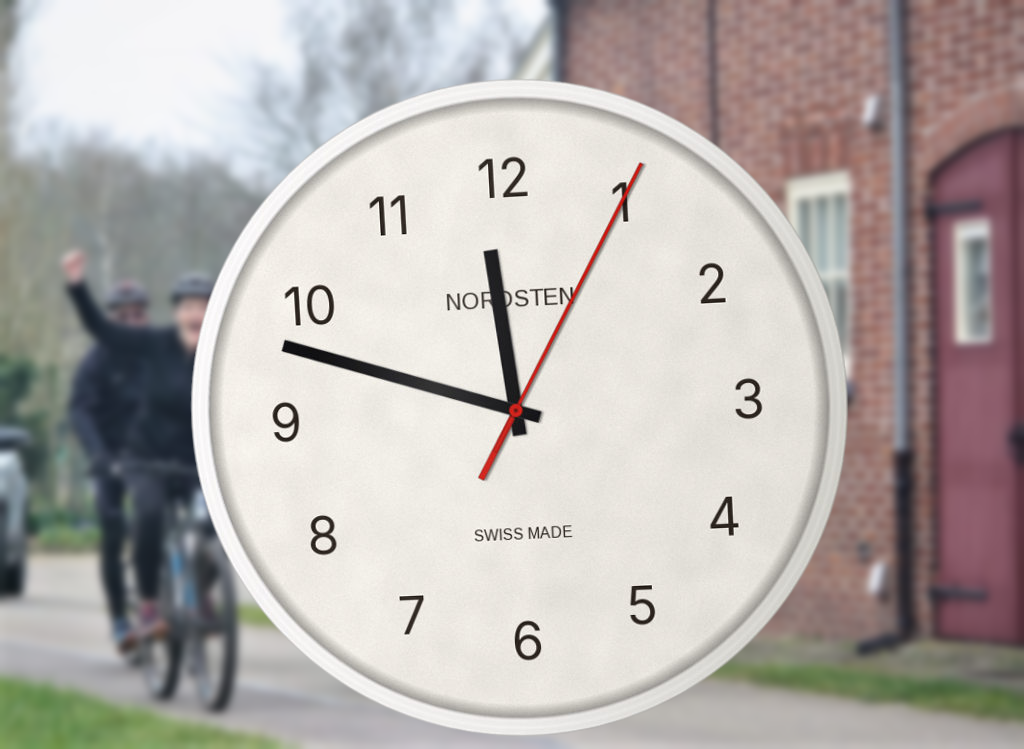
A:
h=11 m=48 s=5
